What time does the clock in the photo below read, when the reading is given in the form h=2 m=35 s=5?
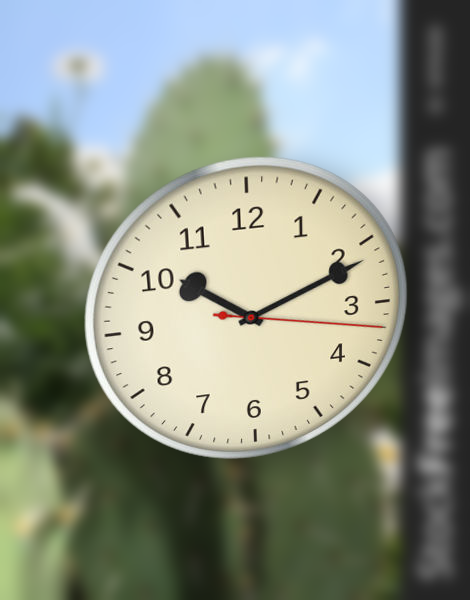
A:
h=10 m=11 s=17
